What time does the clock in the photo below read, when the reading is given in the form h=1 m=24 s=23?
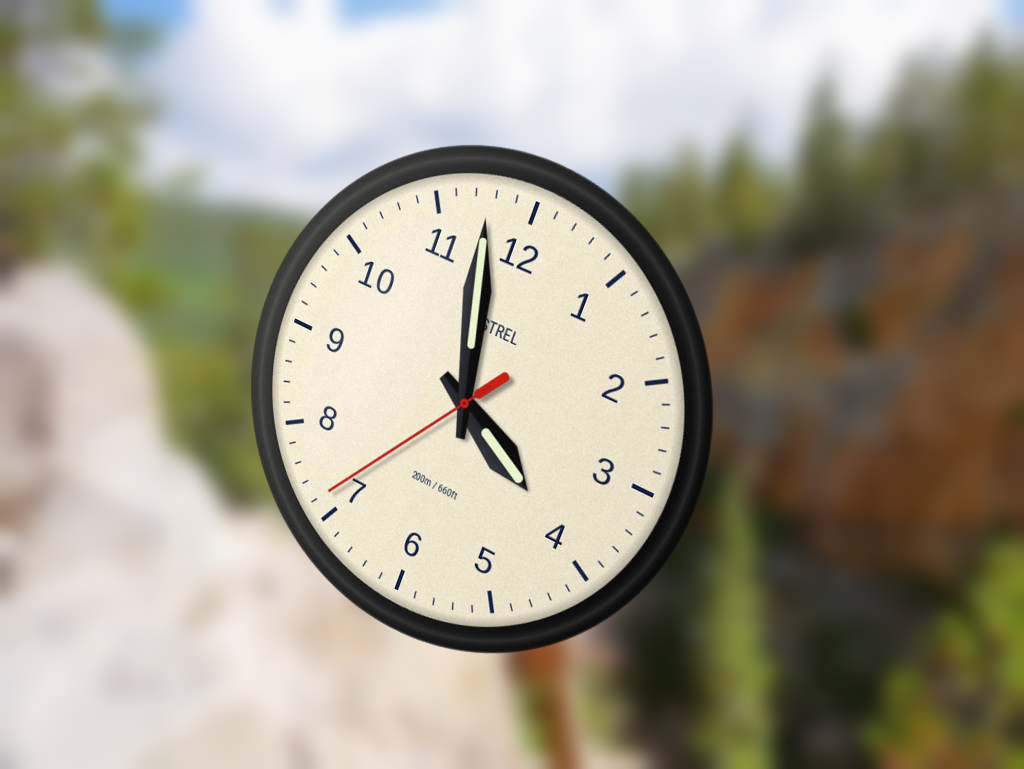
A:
h=3 m=57 s=36
